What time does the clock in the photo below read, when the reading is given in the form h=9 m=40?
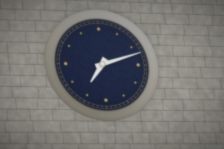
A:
h=7 m=12
